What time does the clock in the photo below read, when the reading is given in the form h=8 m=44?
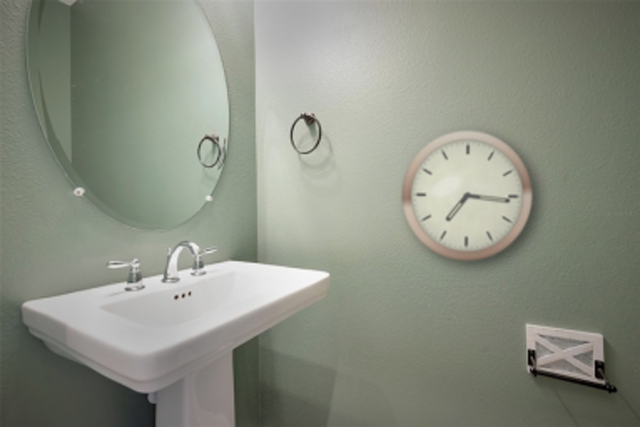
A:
h=7 m=16
